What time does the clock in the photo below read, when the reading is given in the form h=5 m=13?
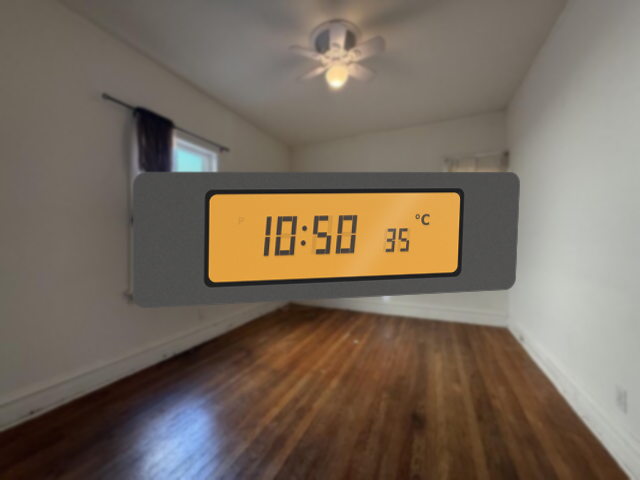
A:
h=10 m=50
